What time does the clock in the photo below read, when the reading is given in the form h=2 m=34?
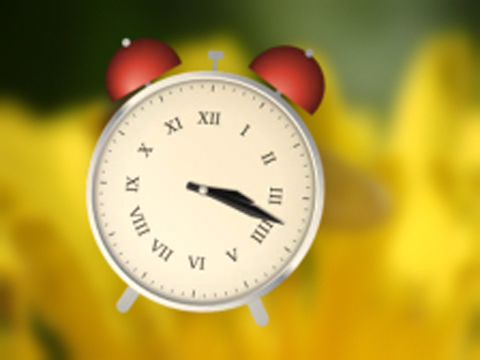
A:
h=3 m=18
